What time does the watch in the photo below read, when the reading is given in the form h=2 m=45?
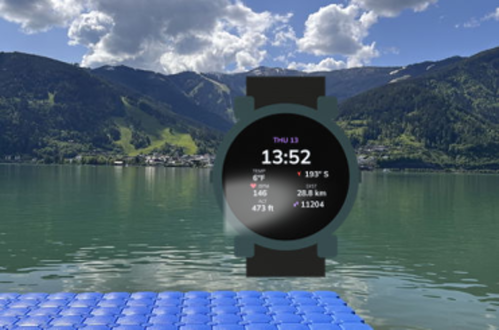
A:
h=13 m=52
